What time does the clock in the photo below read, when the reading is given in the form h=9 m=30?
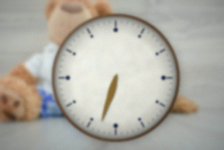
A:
h=6 m=33
